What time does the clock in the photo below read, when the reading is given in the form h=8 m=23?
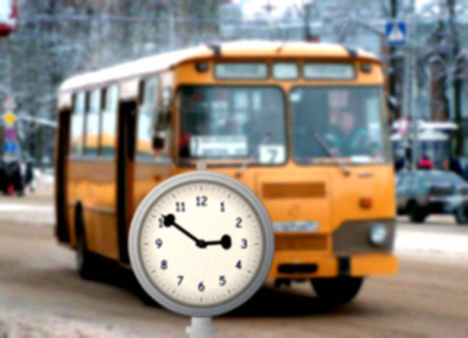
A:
h=2 m=51
